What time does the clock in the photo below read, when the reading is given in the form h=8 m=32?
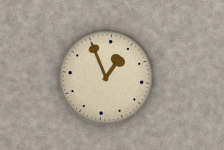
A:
h=12 m=55
